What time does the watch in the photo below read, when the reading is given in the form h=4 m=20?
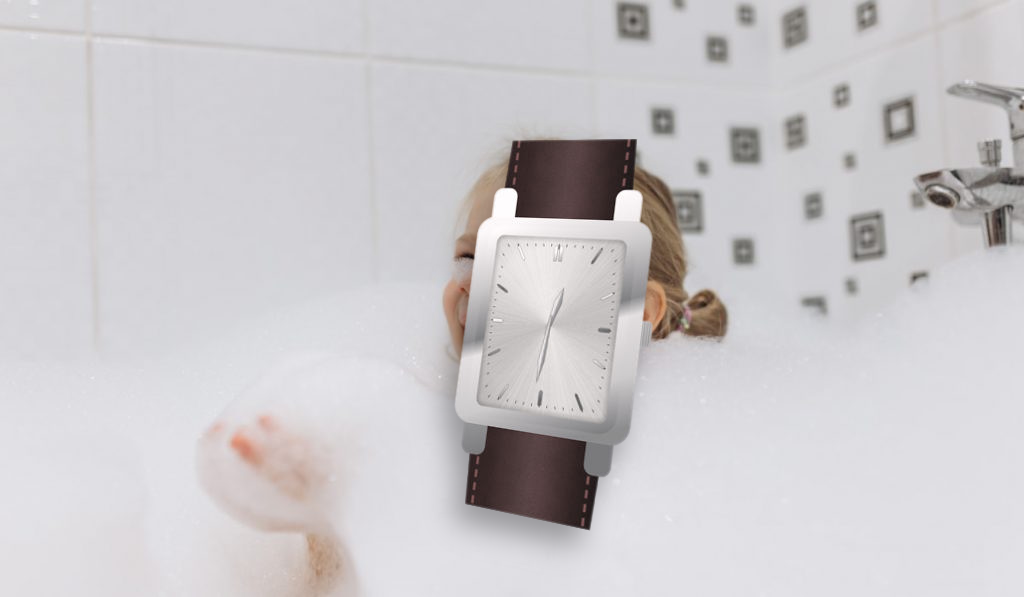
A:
h=12 m=31
